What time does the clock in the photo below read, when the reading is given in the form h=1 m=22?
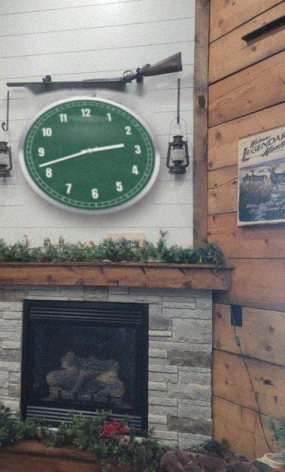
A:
h=2 m=42
